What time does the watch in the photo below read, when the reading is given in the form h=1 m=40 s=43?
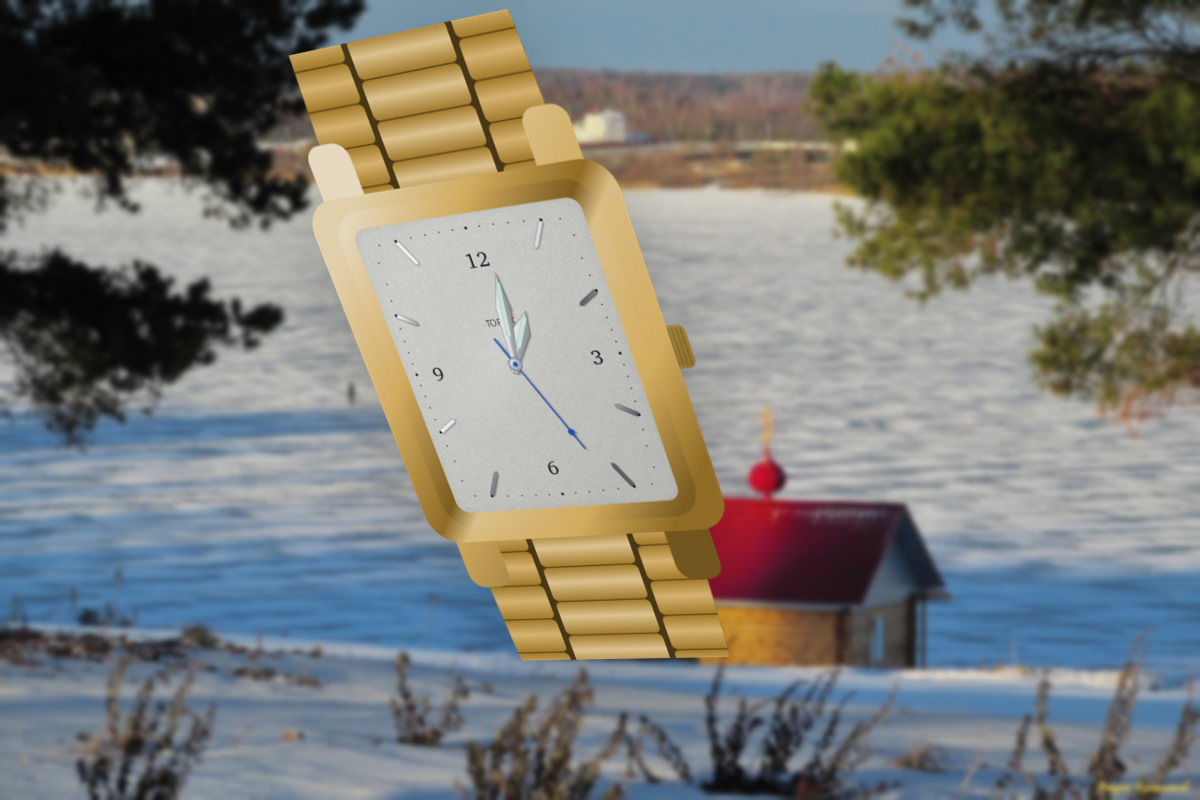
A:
h=1 m=1 s=26
